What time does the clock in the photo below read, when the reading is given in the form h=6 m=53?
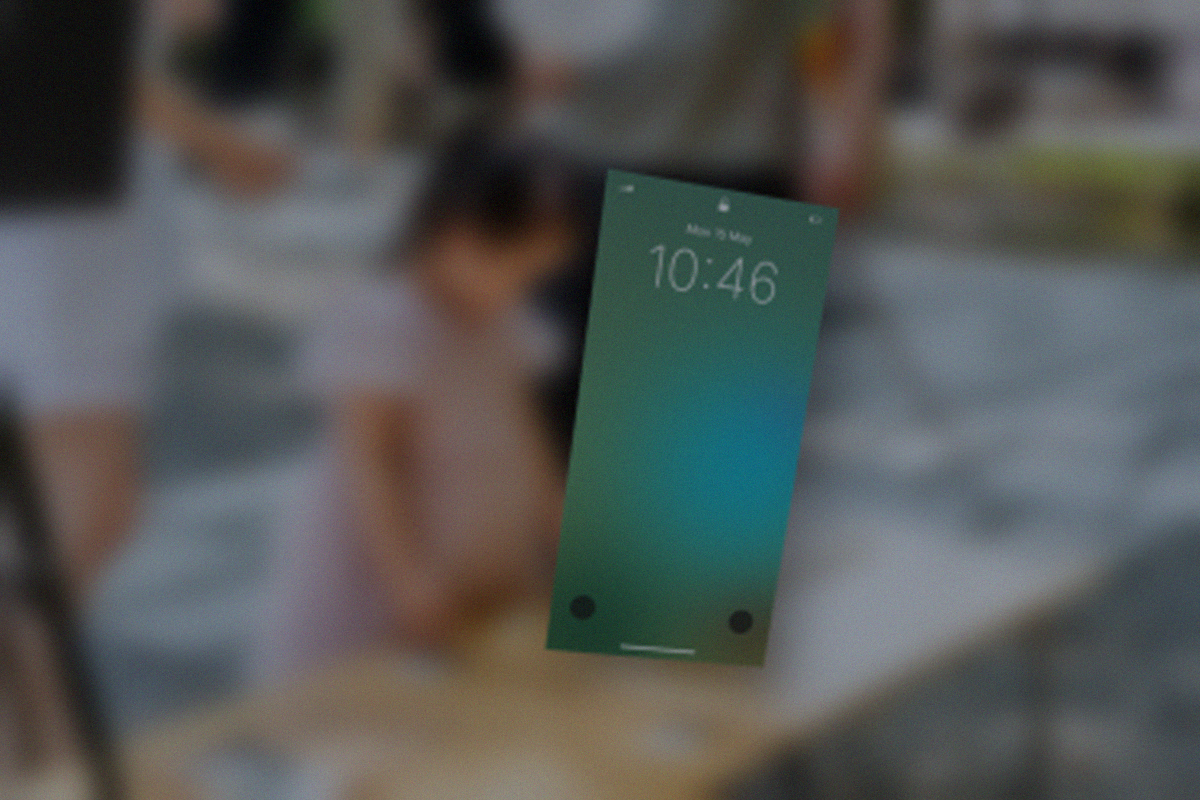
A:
h=10 m=46
